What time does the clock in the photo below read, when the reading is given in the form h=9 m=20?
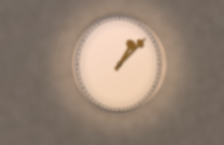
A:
h=1 m=8
